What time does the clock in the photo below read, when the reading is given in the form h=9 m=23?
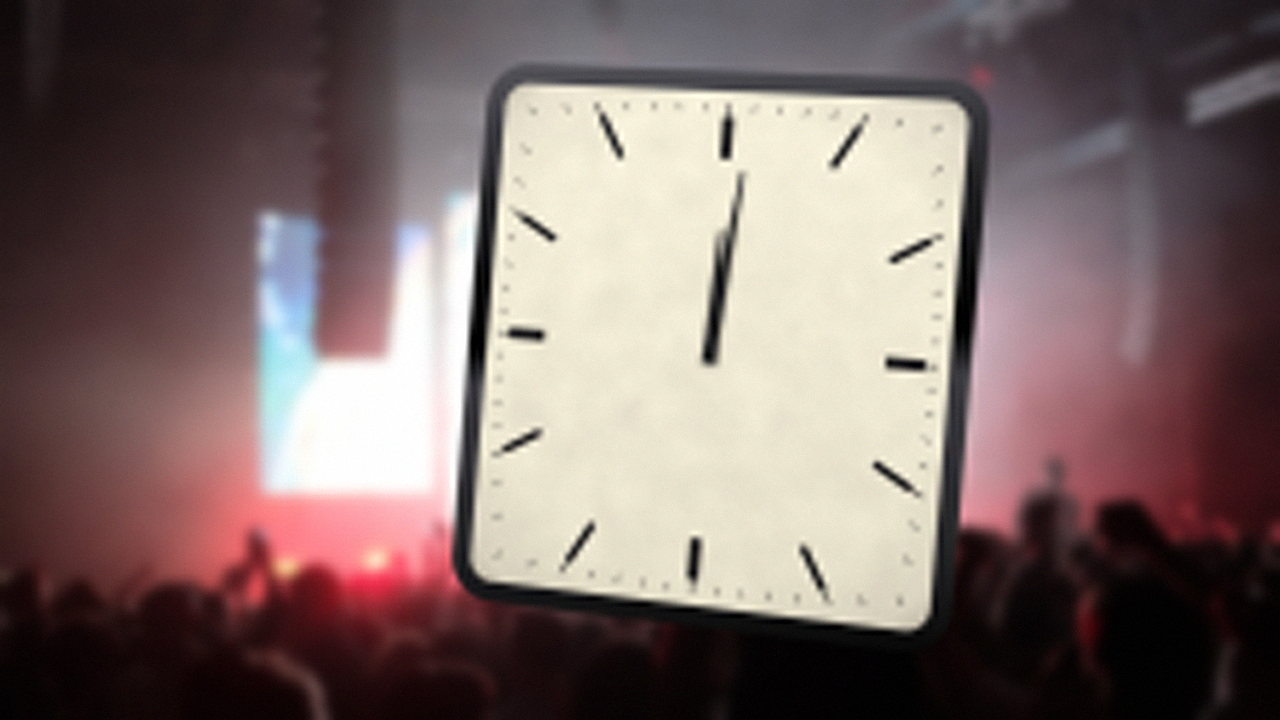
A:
h=12 m=1
